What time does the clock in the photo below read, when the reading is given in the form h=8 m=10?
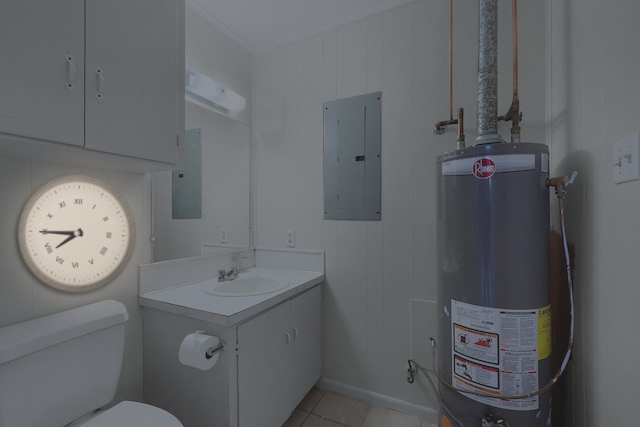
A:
h=7 m=45
